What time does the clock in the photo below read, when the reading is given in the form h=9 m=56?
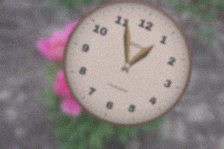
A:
h=12 m=56
